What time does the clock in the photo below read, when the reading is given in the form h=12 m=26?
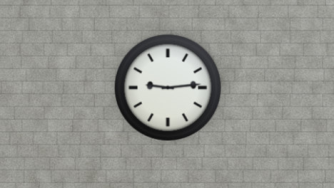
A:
h=9 m=14
